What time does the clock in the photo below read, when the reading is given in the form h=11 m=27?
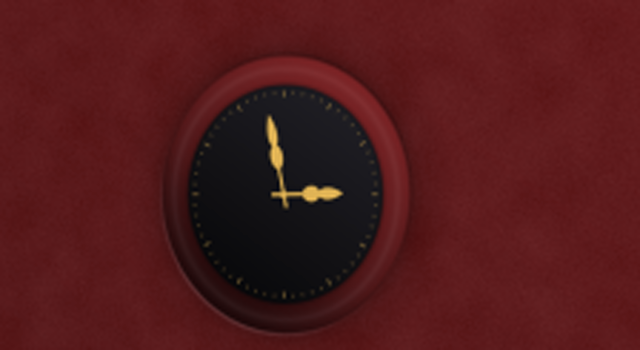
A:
h=2 m=58
